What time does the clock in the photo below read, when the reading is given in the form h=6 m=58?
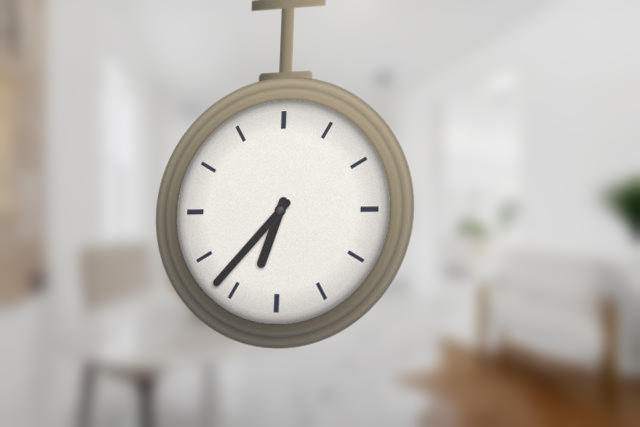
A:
h=6 m=37
